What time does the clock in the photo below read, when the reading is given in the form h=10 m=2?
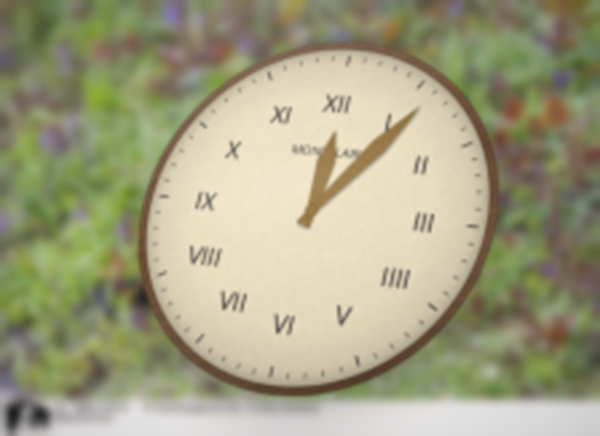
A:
h=12 m=6
